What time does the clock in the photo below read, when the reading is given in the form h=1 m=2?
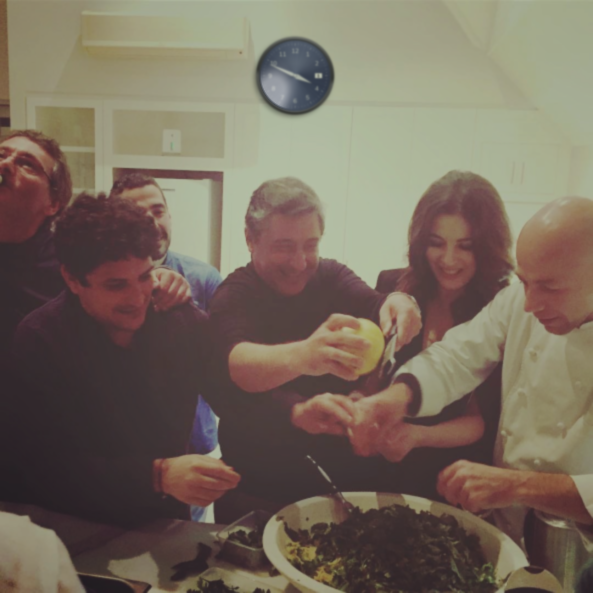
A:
h=3 m=49
